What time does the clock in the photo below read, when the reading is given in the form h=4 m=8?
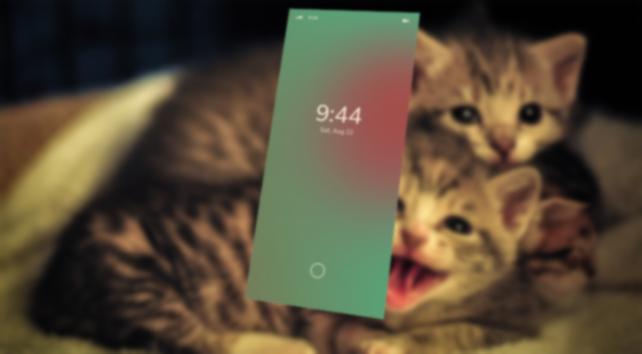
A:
h=9 m=44
